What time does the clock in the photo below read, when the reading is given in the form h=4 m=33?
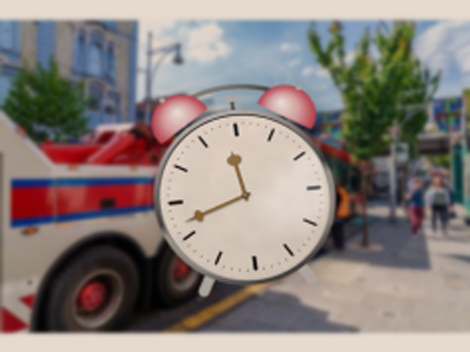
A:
h=11 m=42
